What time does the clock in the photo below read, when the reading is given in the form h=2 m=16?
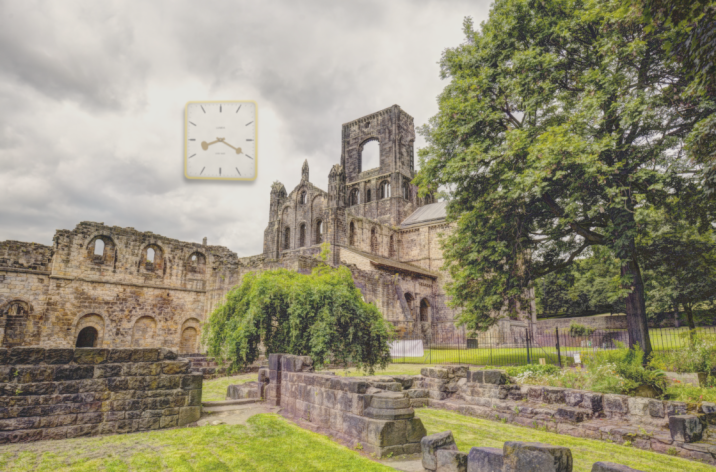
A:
h=8 m=20
